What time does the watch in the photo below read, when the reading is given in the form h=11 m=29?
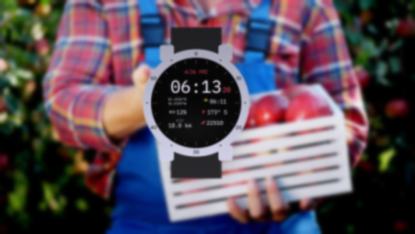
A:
h=6 m=13
